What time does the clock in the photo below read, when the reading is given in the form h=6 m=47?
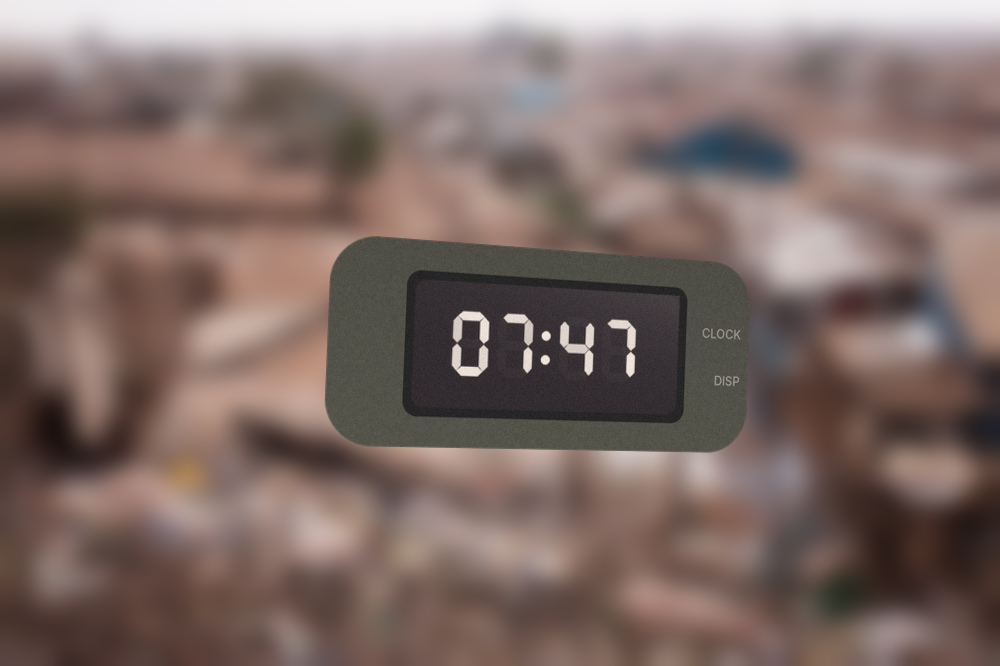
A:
h=7 m=47
